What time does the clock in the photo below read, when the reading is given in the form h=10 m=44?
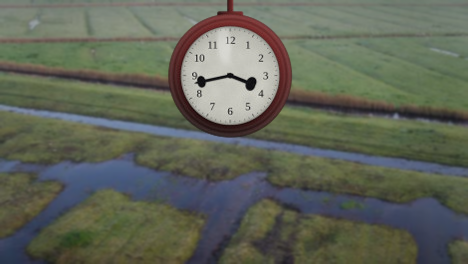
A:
h=3 m=43
